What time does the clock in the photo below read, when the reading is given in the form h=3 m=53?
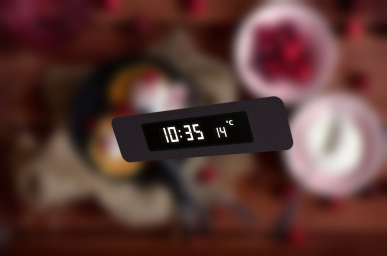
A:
h=10 m=35
